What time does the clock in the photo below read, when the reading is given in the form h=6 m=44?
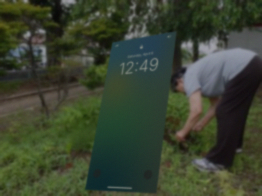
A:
h=12 m=49
